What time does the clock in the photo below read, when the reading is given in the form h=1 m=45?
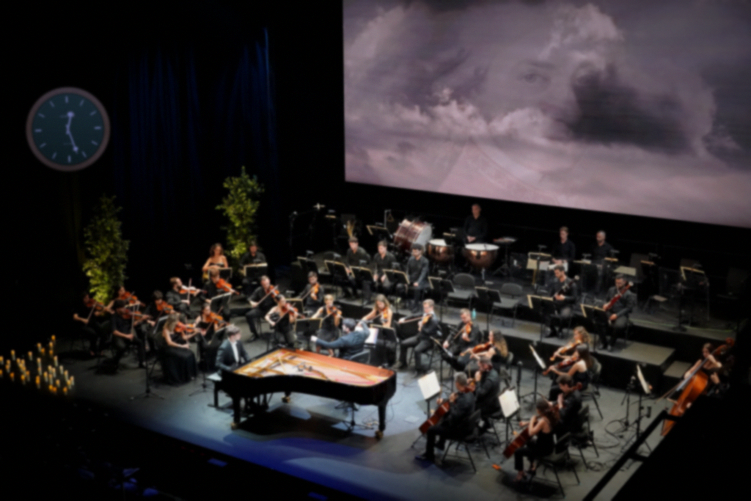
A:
h=12 m=27
